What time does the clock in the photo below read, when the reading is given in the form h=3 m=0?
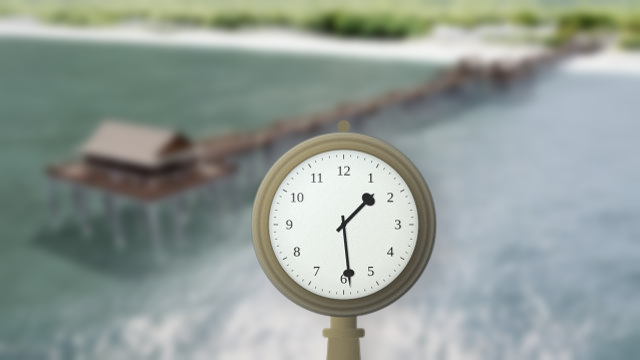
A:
h=1 m=29
